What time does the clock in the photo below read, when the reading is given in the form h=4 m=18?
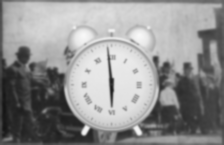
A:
h=5 m=59
